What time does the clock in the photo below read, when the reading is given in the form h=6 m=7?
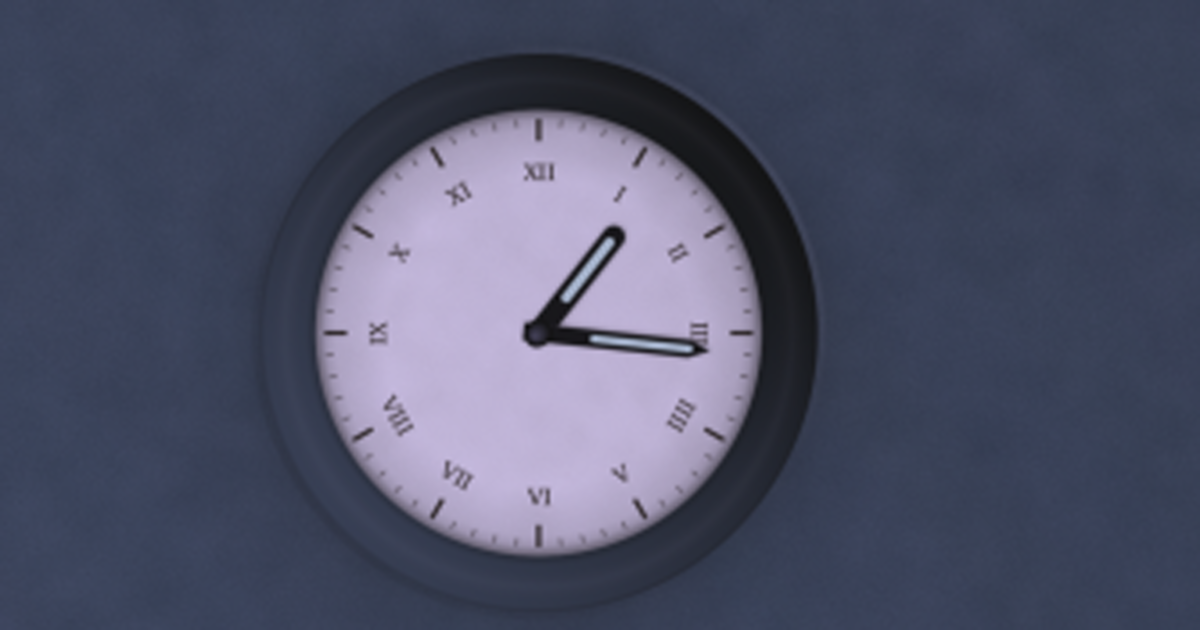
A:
h=1 m=16
